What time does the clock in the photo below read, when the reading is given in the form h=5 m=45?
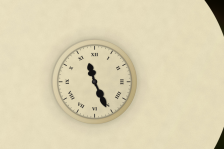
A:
h=11 m=26
